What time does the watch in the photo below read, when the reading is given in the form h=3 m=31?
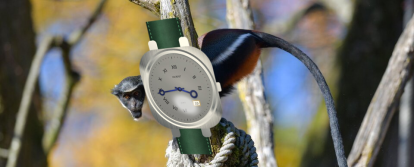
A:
h=3 m=44
